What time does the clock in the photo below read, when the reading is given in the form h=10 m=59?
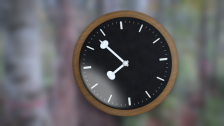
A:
h=7 m=53
